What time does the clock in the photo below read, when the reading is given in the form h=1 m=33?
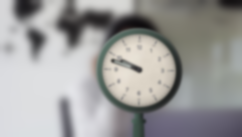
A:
h=9 m=48
